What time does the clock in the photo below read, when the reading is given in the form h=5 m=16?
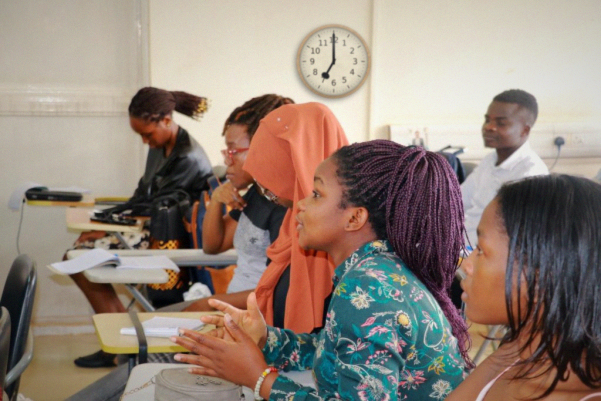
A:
h=7 m=0
